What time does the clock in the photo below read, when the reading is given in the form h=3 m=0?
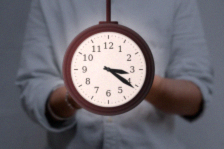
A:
h=3 m=21
